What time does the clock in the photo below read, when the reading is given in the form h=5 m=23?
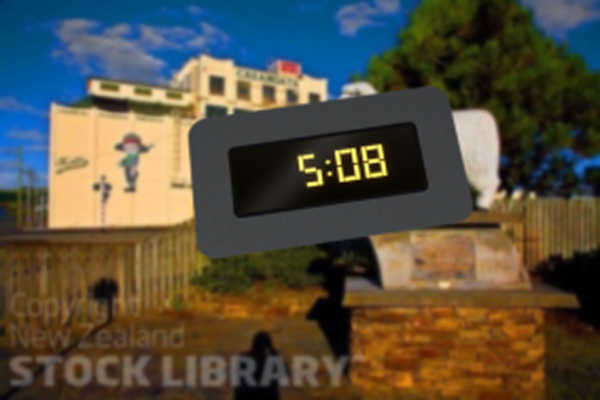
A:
h=5 m=8
